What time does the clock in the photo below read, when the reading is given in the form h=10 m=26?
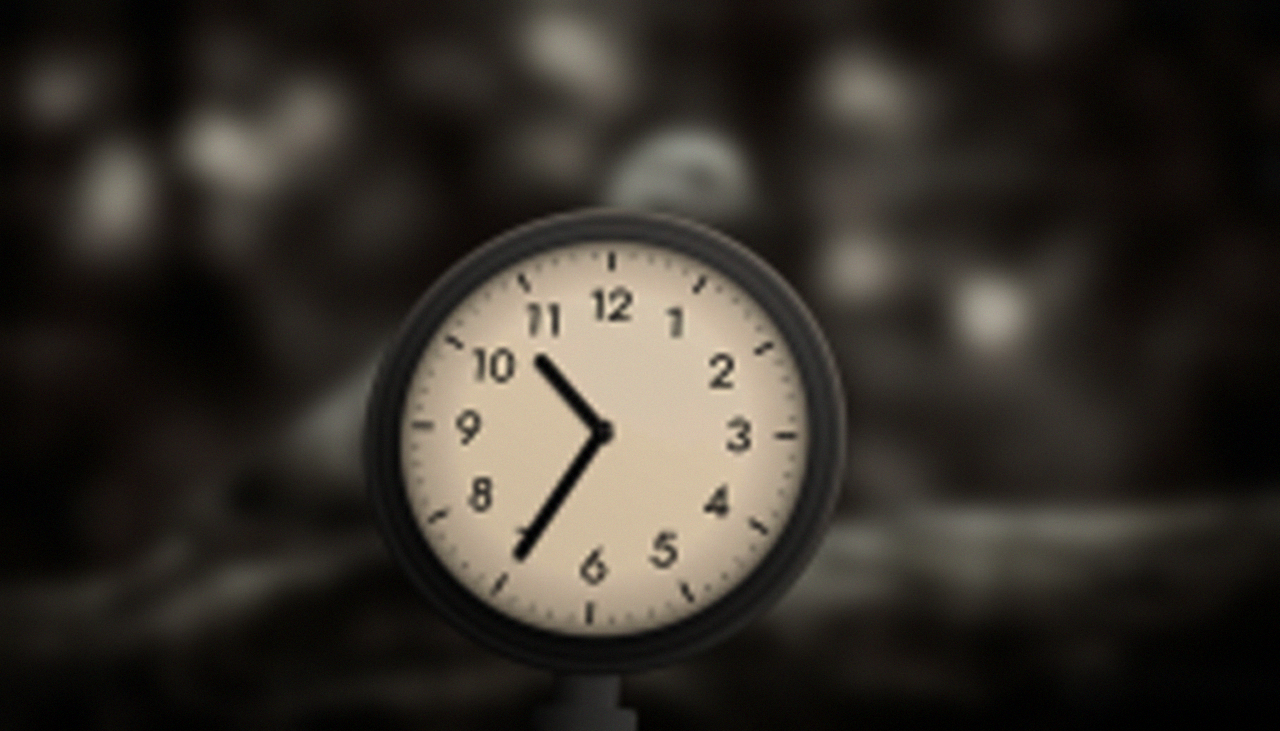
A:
h=10 m=35
